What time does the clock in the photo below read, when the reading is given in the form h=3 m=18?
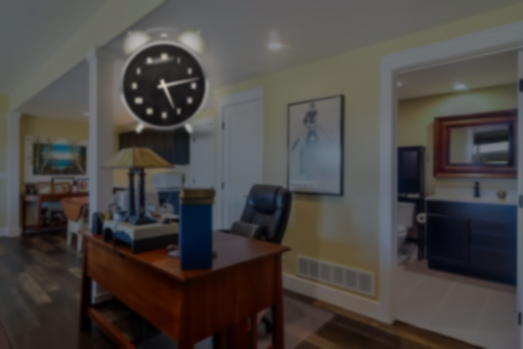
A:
h=5 m=13
